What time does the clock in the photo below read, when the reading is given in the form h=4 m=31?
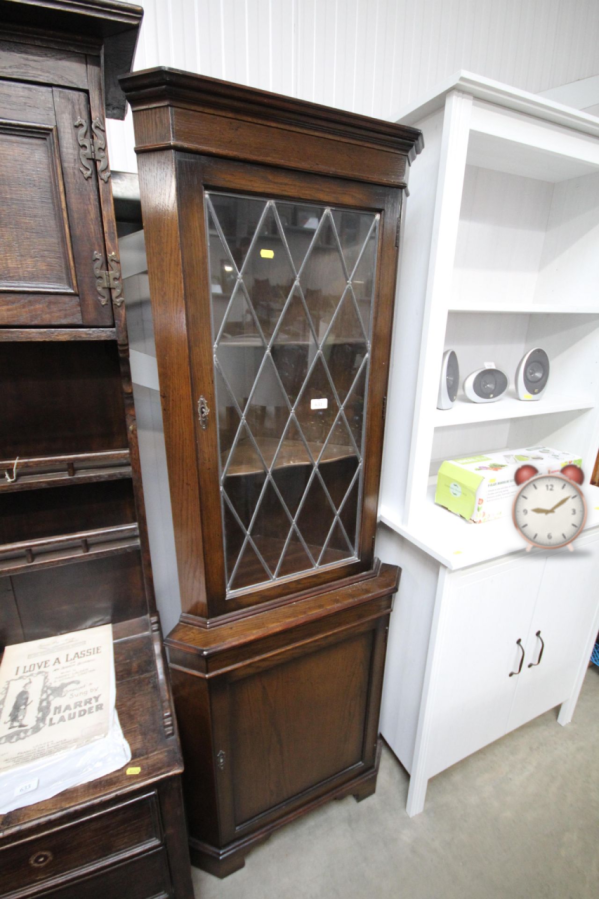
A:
h=9 m=9
